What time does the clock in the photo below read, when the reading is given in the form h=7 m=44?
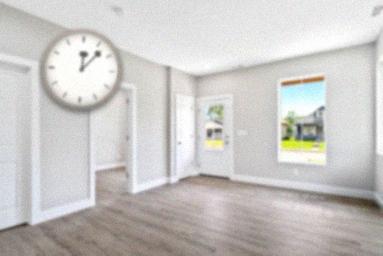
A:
h=12 m=7
